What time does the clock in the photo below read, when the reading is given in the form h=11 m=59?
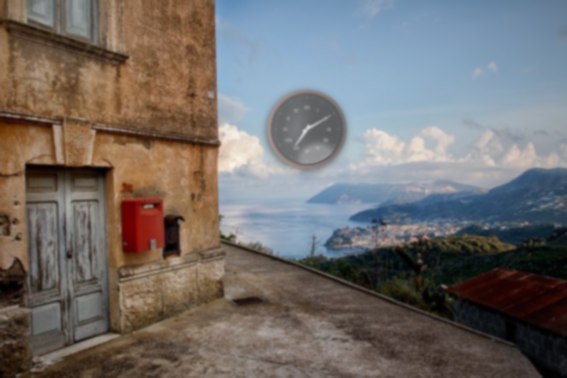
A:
h=7 m=10
